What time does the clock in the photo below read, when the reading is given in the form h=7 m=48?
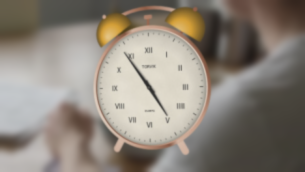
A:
h=4 m=54
